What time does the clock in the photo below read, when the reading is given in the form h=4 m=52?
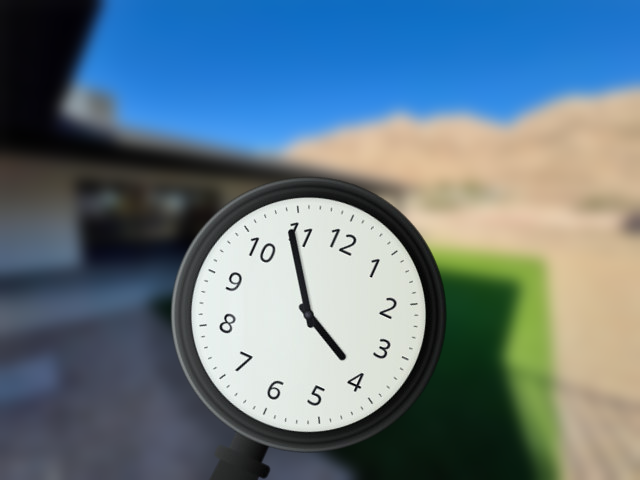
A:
h=3 m=54
